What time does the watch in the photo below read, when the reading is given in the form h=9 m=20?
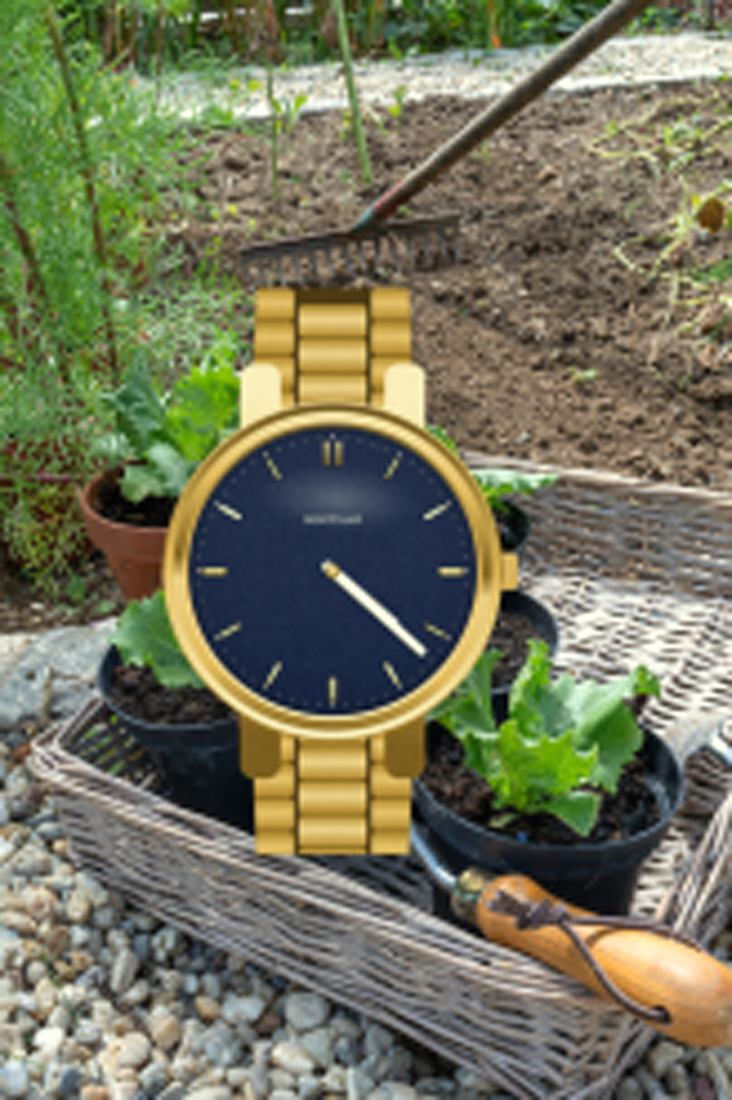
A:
h=4 m=22
